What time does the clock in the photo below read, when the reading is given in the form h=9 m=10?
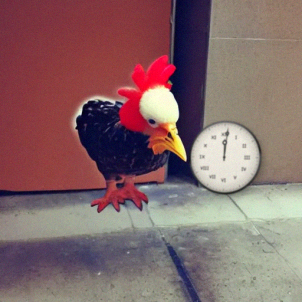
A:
h=12 m=1
